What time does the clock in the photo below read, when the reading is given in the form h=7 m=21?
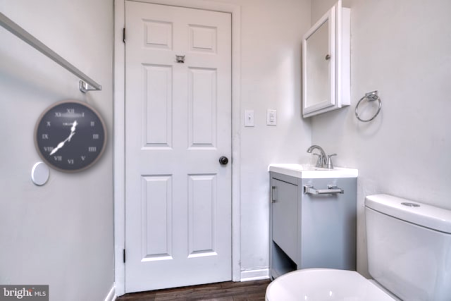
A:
h=12 m=38
